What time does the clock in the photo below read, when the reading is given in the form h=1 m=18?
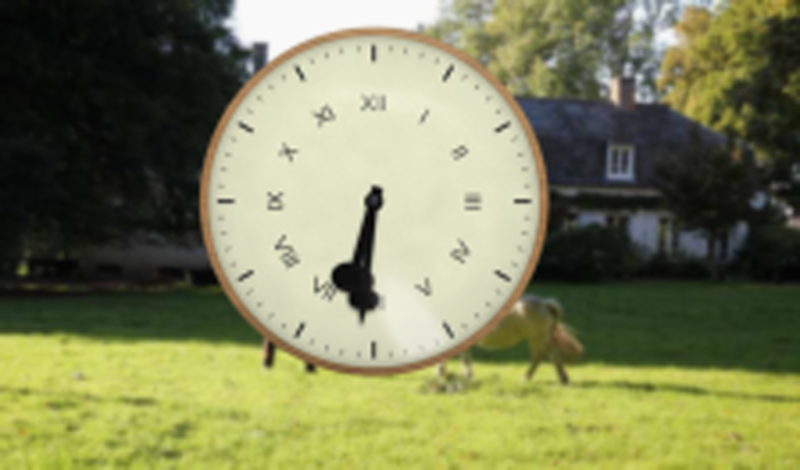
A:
h=6 m=31
